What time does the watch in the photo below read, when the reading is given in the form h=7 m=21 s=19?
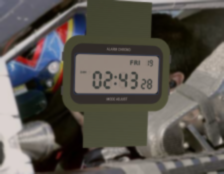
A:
h=2 m=43 s=28
